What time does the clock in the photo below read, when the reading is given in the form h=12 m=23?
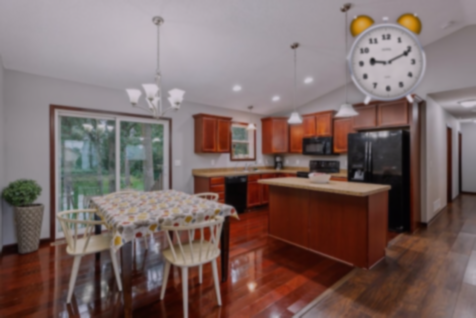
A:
h=9 m=11
